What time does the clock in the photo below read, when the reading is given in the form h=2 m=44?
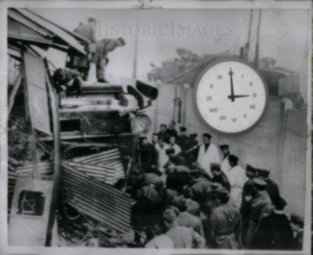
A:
h=3 m=0
